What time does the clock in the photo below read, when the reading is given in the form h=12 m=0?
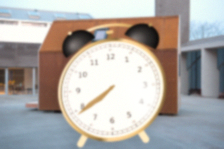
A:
h=7 m=39
